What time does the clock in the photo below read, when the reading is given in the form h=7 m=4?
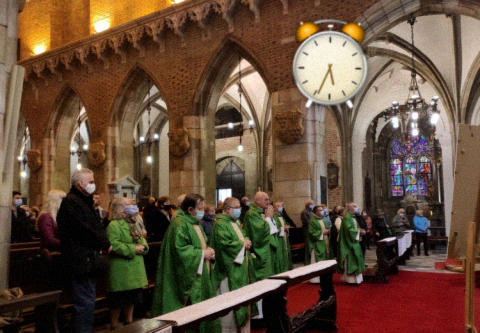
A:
h=5 m=34
